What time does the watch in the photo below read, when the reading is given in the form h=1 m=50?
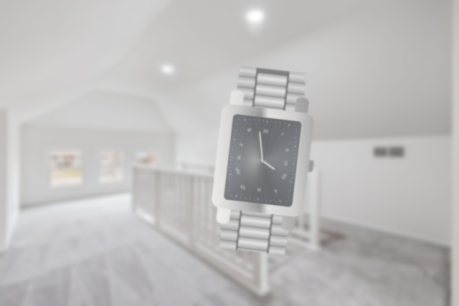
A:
h=3 m=58
